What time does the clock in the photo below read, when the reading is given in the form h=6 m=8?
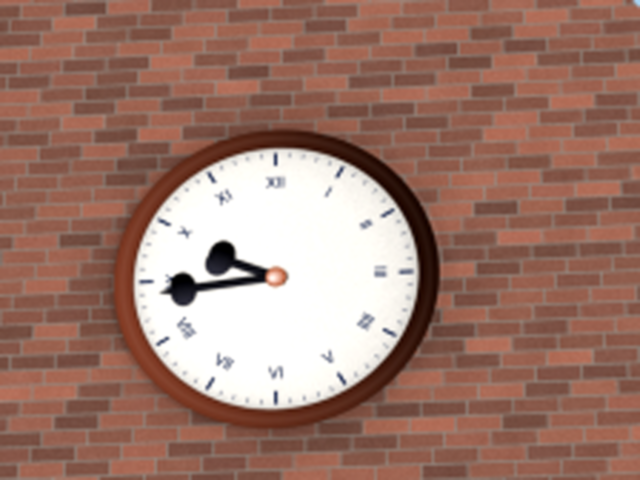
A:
h=9 m=44
